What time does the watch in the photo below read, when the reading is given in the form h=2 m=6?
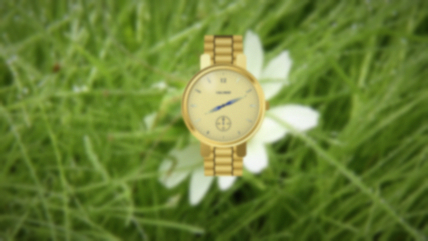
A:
h=8 m=11
